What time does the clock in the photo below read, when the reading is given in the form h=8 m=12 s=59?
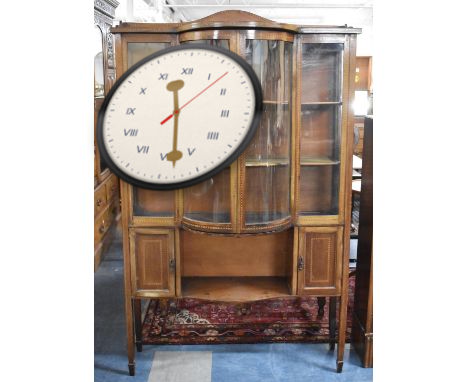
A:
h=11 m=28 s=7
